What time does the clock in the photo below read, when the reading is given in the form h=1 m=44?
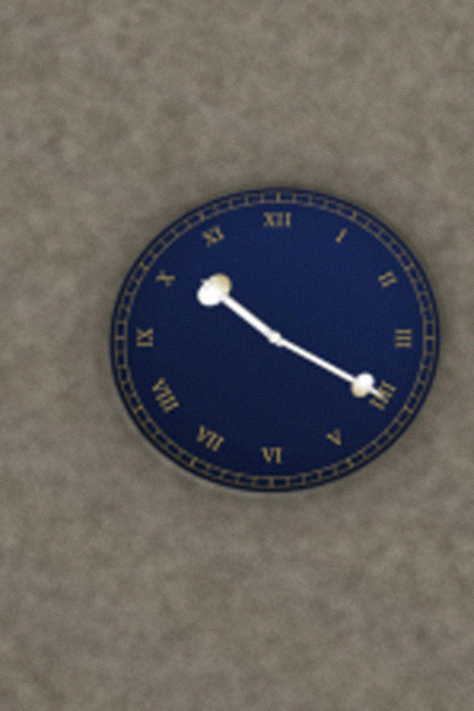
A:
h=10 m=20
